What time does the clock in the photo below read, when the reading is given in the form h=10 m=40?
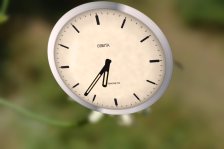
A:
h=6 m=37
